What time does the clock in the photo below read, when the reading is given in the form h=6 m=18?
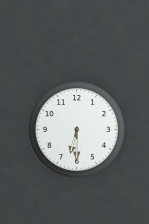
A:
h=6 m=30
